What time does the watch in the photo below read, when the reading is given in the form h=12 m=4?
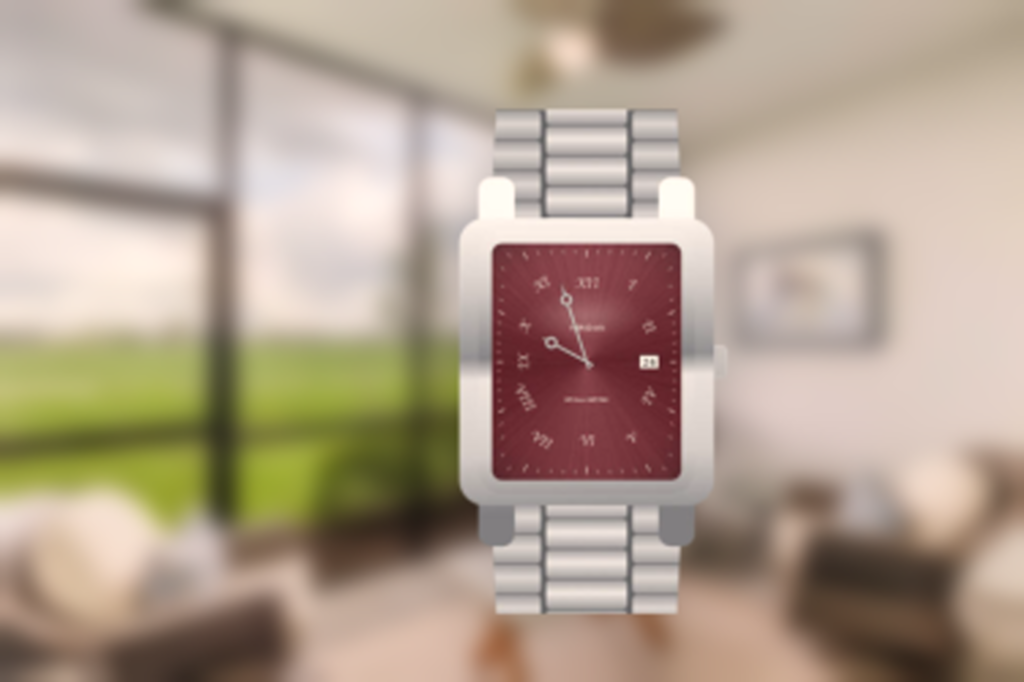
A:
h=9 m=57
